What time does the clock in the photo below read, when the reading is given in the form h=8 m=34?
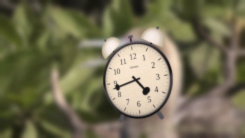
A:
h=4 m=43
